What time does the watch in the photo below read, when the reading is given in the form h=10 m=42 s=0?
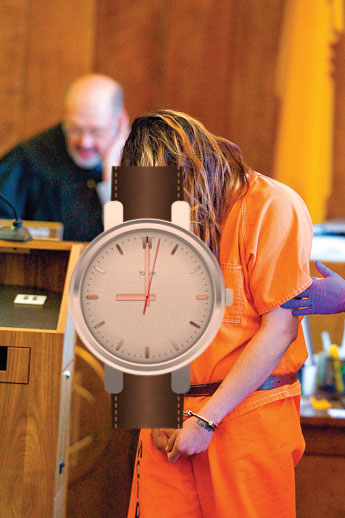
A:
h=9 m=0 s=2
